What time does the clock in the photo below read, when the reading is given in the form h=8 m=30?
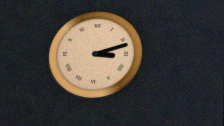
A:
h=3 m=12
